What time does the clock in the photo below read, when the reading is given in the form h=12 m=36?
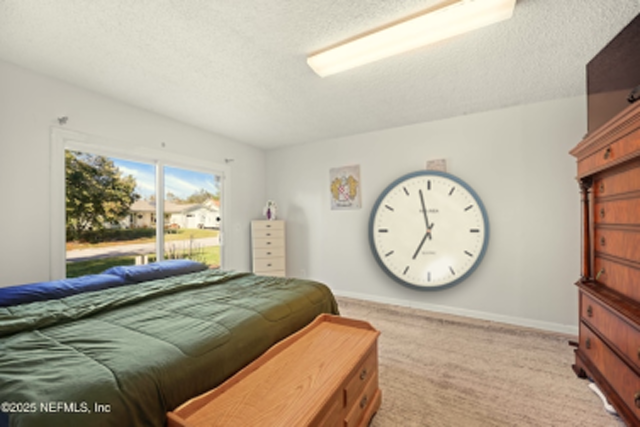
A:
h=6 m=58
